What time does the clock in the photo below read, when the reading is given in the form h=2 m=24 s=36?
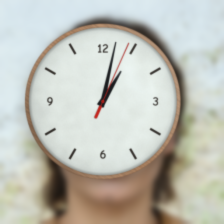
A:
h=1 m=2 s=4
